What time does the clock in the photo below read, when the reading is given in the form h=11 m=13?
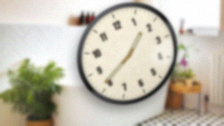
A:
h=1 m=41
